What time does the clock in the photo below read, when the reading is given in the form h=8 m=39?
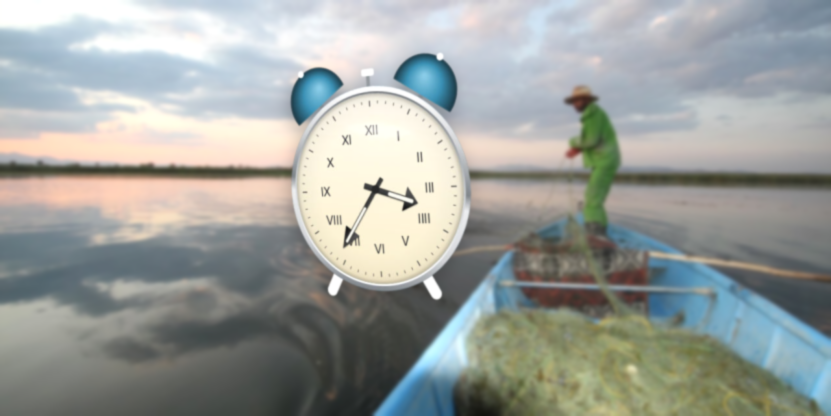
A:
h=3 m=36
